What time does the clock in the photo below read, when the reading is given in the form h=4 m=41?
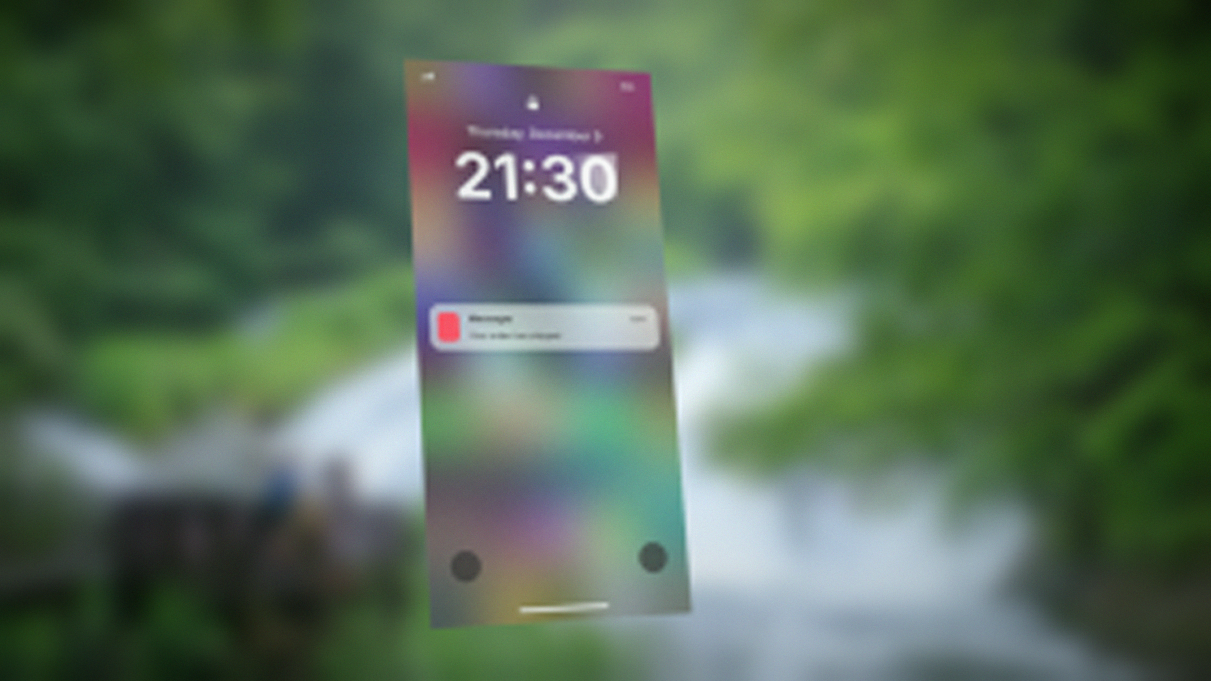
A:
h=21 m=30
